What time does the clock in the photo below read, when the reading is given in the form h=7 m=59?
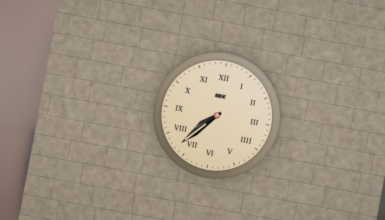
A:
h=7 m=37
